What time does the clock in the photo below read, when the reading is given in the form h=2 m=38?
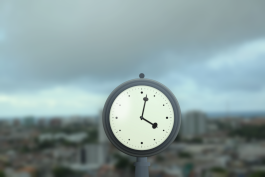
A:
h=4 m=2
